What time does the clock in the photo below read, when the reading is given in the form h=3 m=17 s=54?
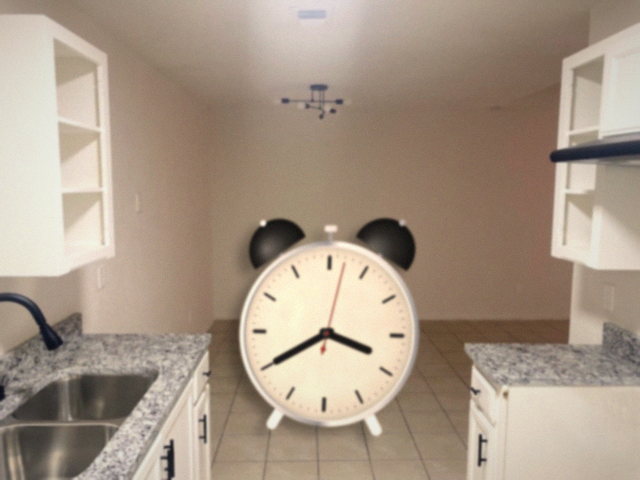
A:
h=3 m=40 s=2
